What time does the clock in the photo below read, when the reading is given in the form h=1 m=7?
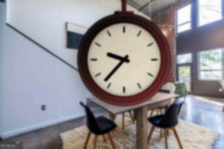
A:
h=9 m=37
